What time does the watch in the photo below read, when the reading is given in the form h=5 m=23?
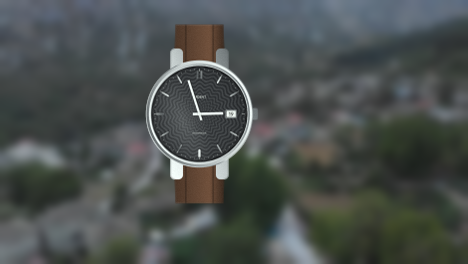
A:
h=2 m=57
